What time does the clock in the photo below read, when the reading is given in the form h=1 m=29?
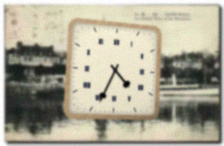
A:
h=4 m=34
